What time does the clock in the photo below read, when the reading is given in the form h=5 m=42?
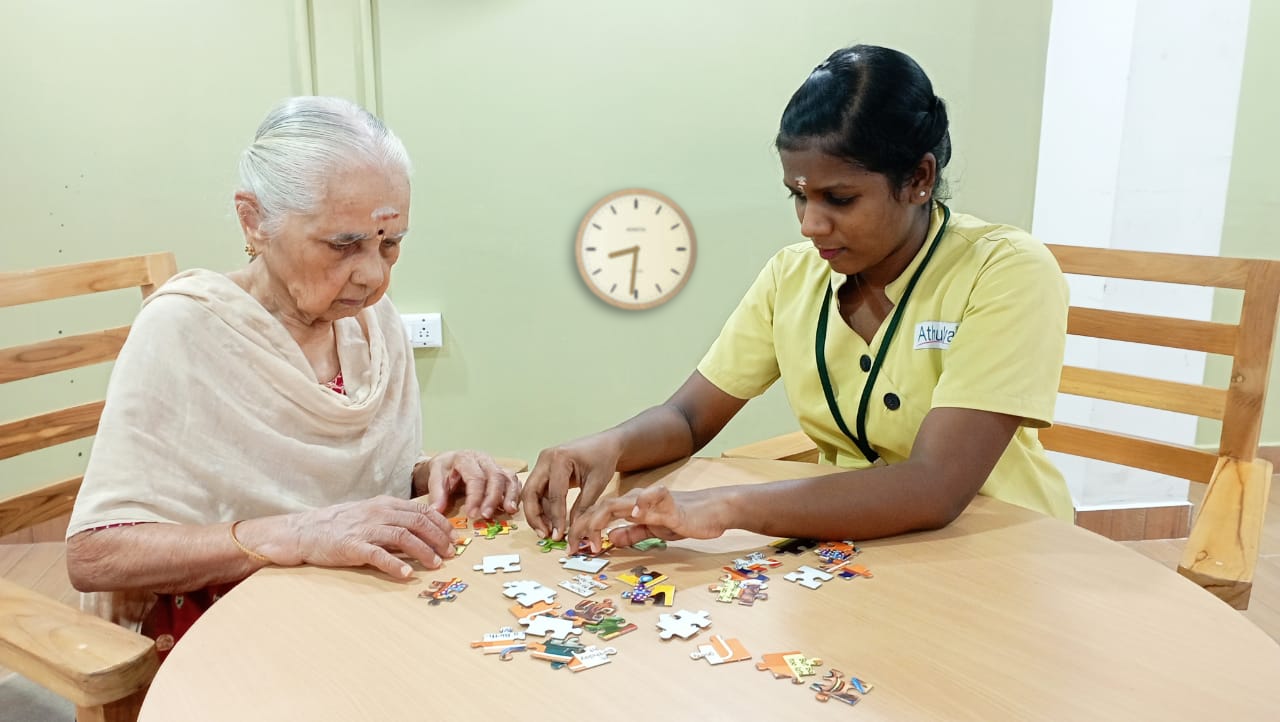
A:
h=8 m=31
